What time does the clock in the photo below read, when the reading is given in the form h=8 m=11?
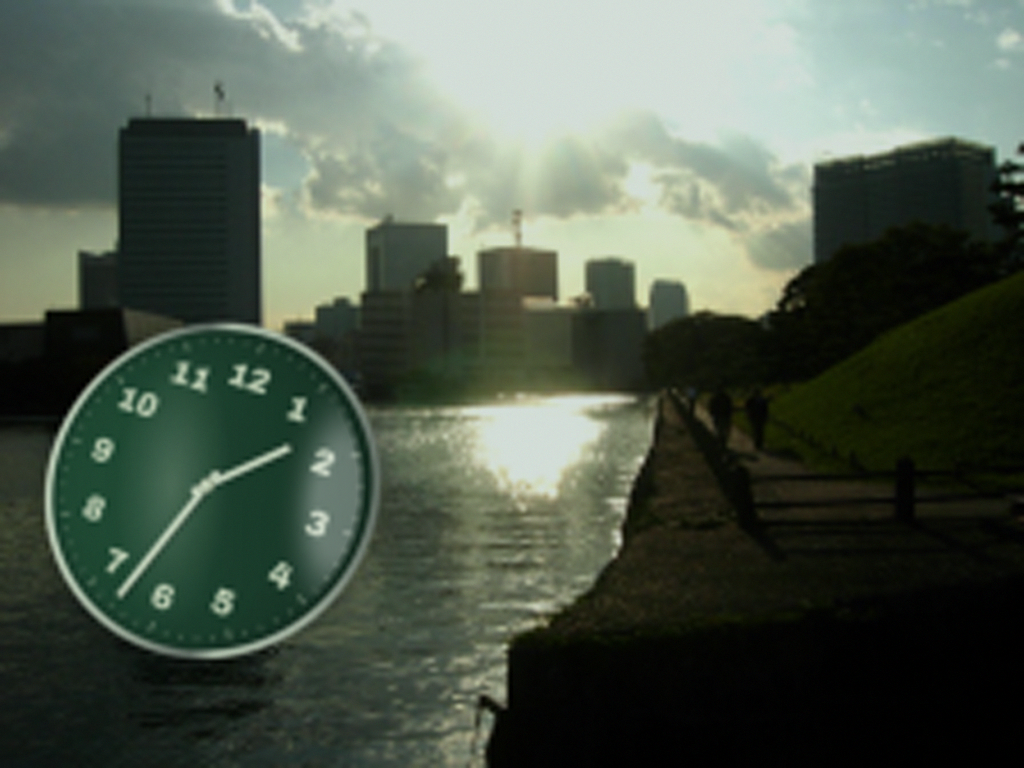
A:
h=1 m=33
